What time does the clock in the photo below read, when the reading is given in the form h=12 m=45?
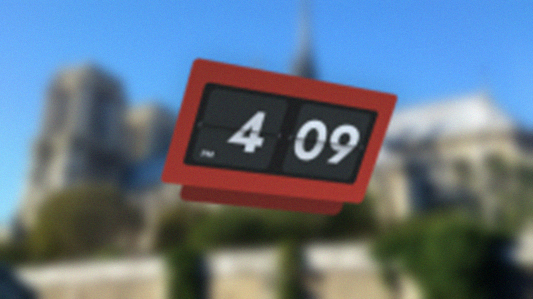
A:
h=4 m=9
